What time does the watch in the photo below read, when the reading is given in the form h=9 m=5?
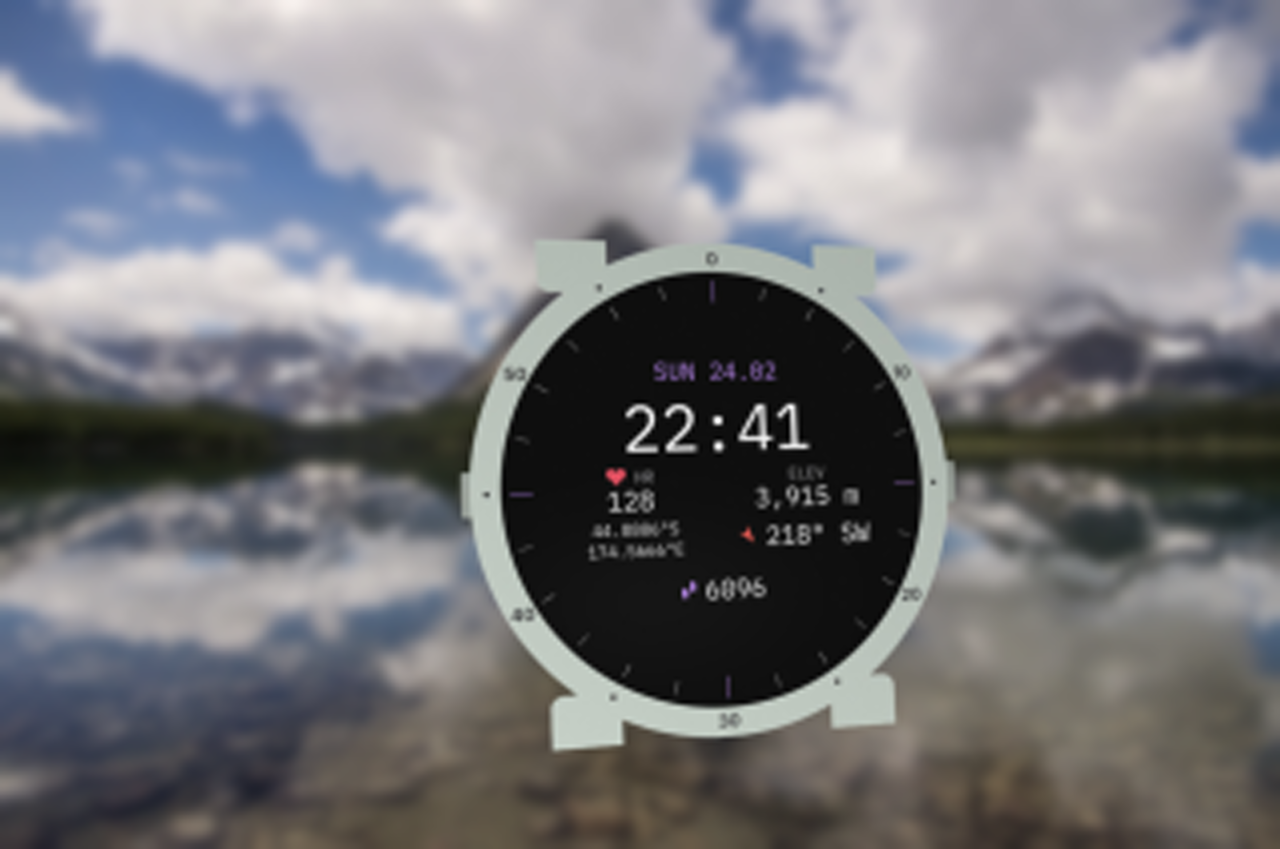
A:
h=22 m=41
